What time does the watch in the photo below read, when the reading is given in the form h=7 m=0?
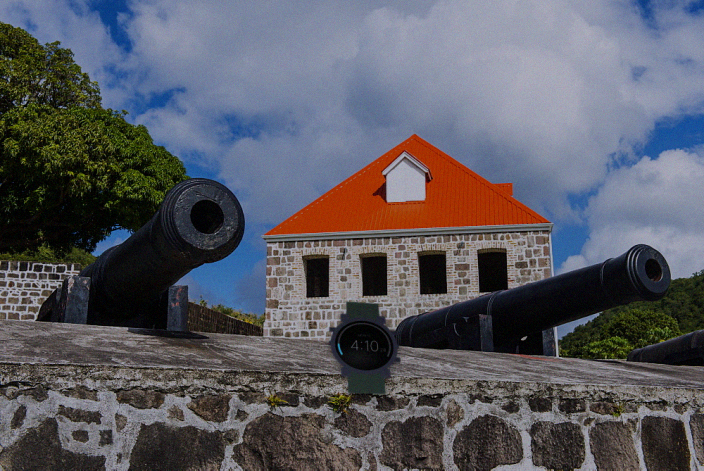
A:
h=4 m=10
